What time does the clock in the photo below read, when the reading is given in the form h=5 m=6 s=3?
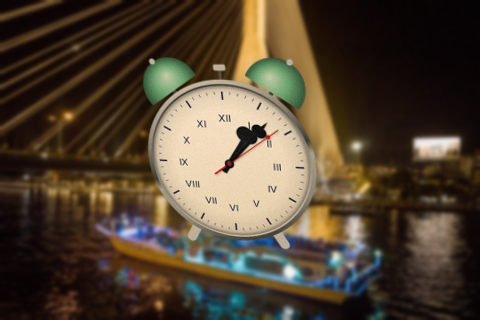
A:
h=1 m=7 s=9
